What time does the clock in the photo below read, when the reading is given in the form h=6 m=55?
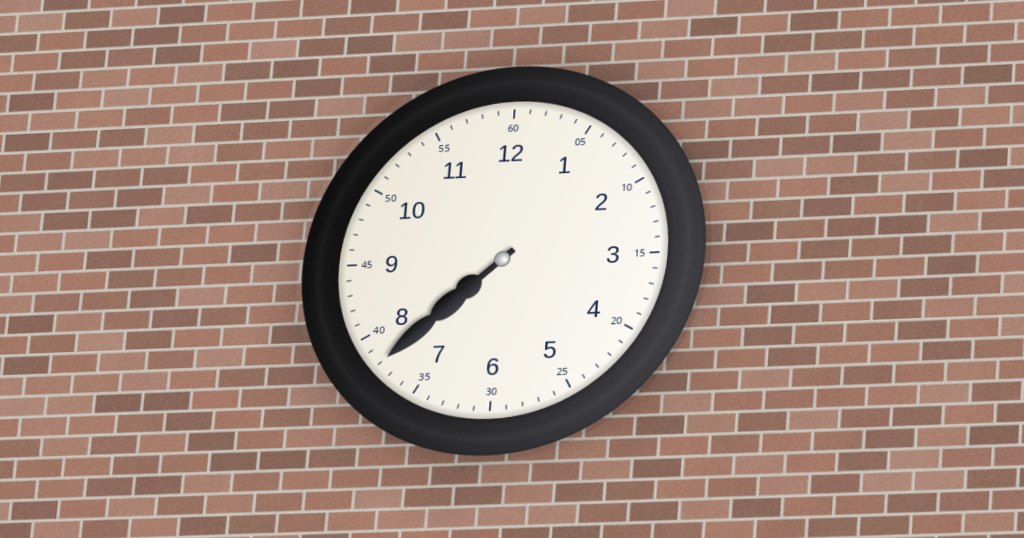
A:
h=7 m=38
